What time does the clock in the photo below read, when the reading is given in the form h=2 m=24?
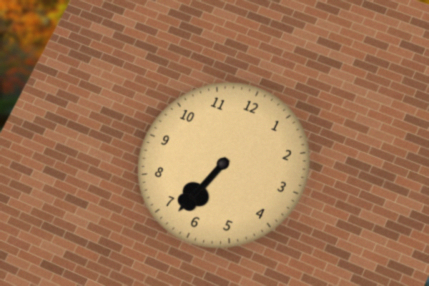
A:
h=6 m=33
